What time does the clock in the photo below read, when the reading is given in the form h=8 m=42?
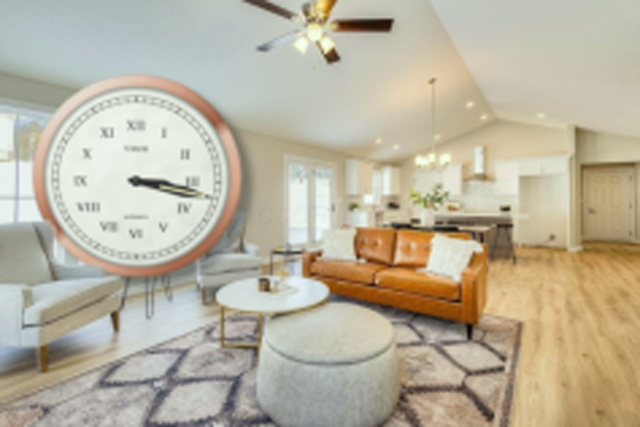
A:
h=3 m=17
